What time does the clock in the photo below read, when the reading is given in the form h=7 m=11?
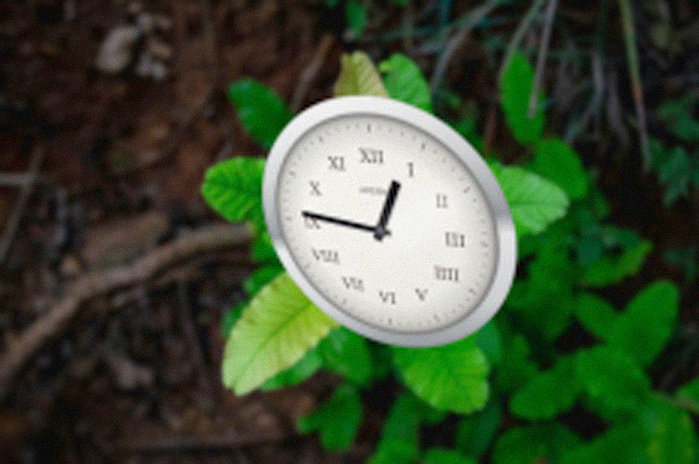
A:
h=12 m=46
